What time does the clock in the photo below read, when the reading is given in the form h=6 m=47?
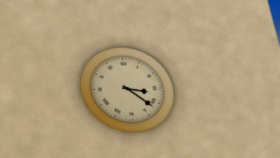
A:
h=3 m=22
